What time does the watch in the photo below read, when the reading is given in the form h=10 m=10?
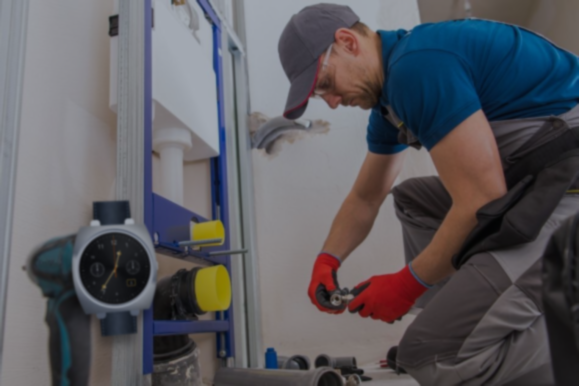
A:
h=12 m=36
